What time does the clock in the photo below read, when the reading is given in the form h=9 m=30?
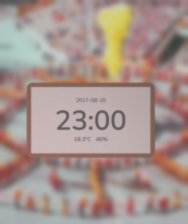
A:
h=23 m=0
